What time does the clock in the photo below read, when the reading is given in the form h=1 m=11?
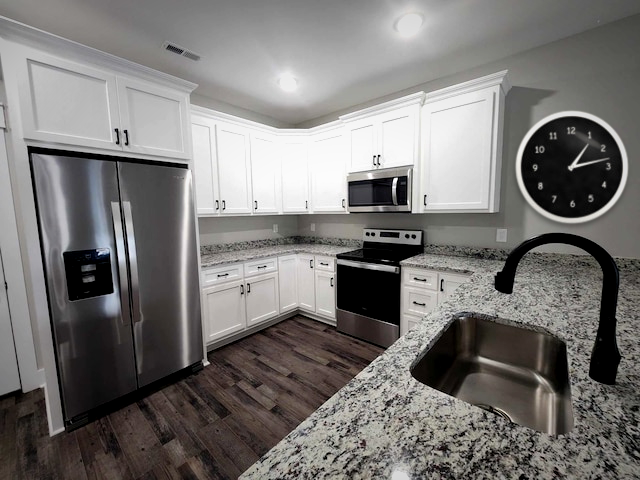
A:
h=1 m=13
